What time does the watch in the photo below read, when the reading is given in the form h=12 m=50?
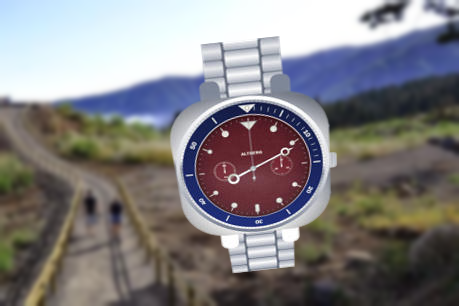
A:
h=8 m=11
